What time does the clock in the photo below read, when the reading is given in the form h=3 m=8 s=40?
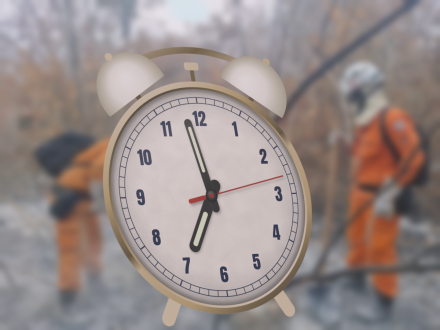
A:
h=6 m=58 s=13
